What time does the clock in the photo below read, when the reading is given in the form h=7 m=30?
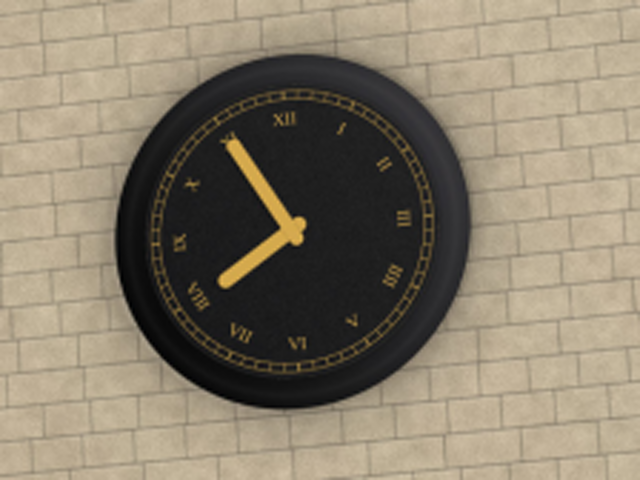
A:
h=7 m=55
